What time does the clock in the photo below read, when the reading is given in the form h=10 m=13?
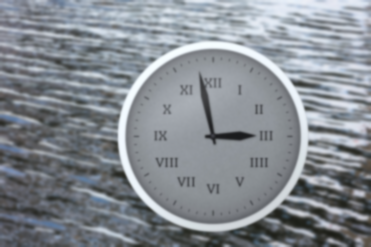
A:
h=2 m=58
